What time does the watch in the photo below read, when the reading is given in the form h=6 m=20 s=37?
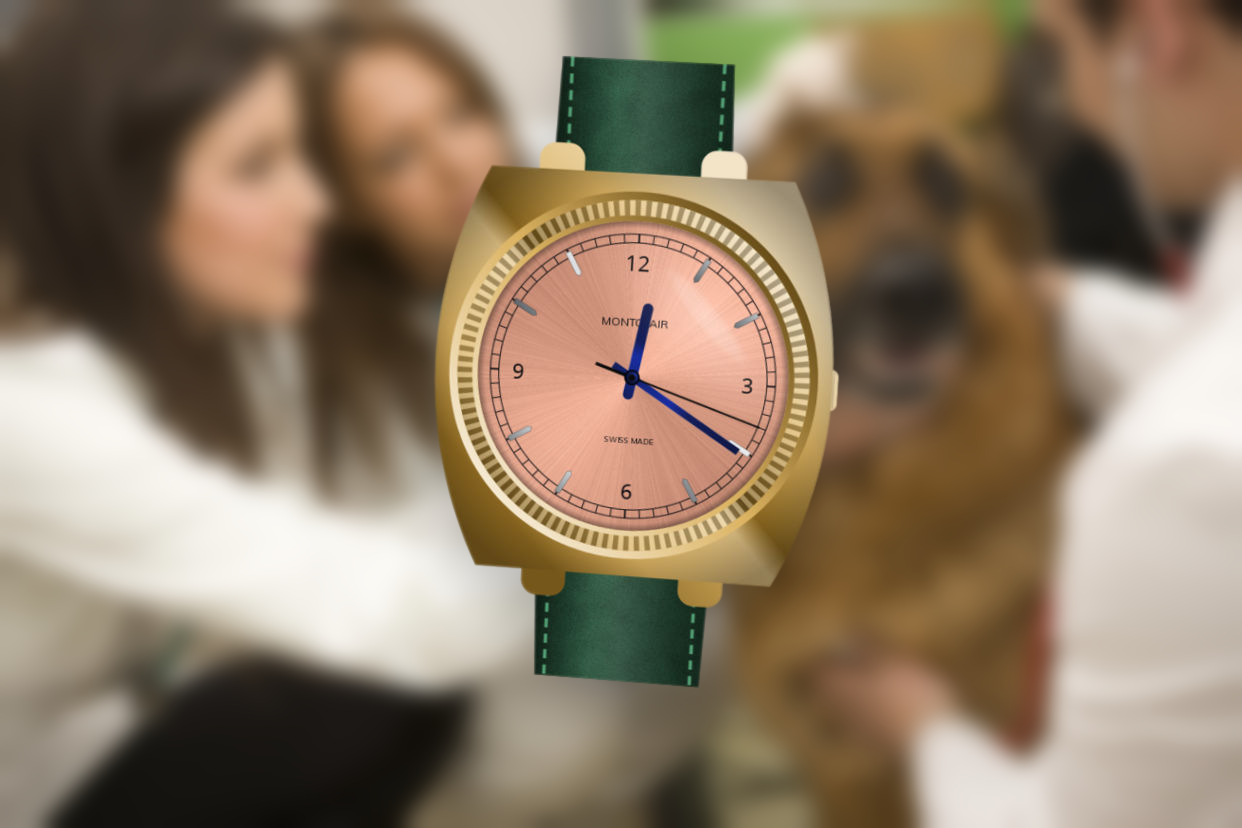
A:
h=12 m=20 s=18
